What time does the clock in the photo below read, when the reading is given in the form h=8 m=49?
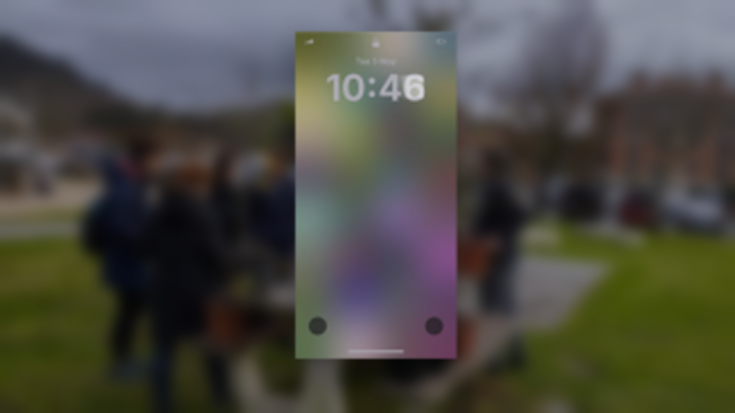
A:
h=10 m=46
